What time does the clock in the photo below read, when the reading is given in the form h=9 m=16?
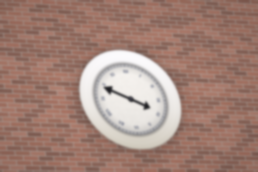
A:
h=3 m=49
